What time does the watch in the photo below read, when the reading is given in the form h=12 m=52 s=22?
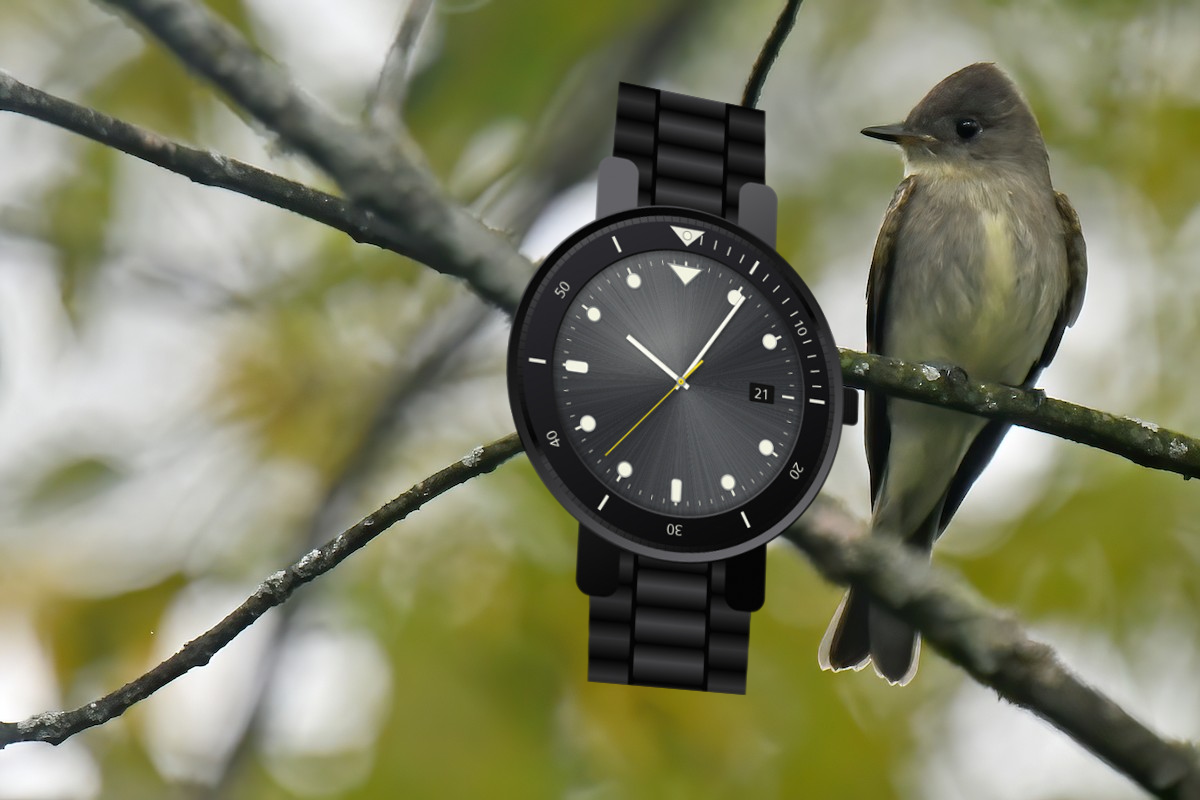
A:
h=10 m=5 s=37
